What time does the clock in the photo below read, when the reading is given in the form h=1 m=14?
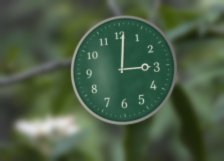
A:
h=3 m=1
